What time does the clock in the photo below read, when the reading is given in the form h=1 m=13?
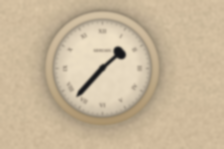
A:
h=1 m=37
